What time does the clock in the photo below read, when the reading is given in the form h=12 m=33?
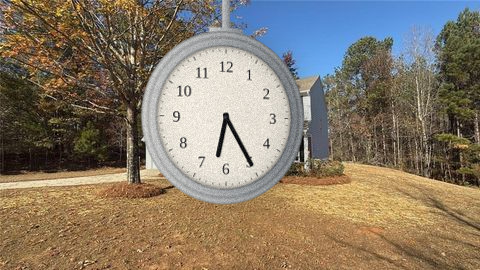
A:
h=6 m=25
